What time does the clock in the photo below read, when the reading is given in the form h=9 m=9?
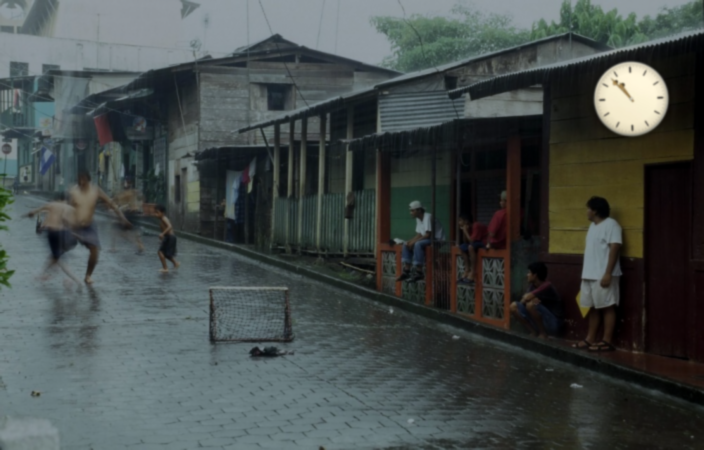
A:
h=10 m=53
